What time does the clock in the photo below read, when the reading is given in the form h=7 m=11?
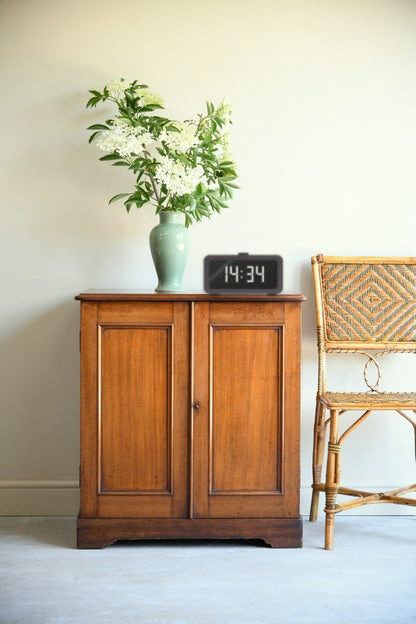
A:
h=14 m=34
